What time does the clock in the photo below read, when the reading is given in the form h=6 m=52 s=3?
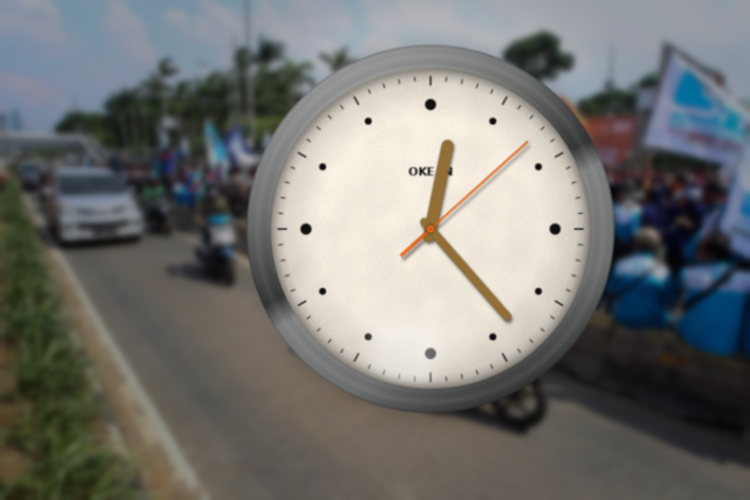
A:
h=12 m=23 s=8
